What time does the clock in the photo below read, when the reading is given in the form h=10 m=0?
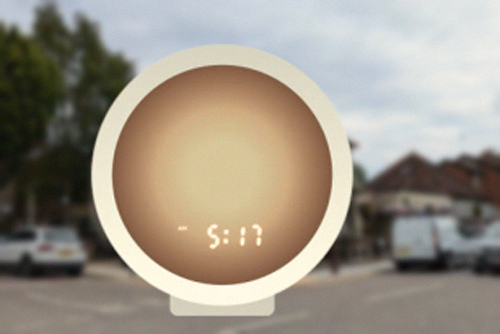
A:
h=5 m=17
